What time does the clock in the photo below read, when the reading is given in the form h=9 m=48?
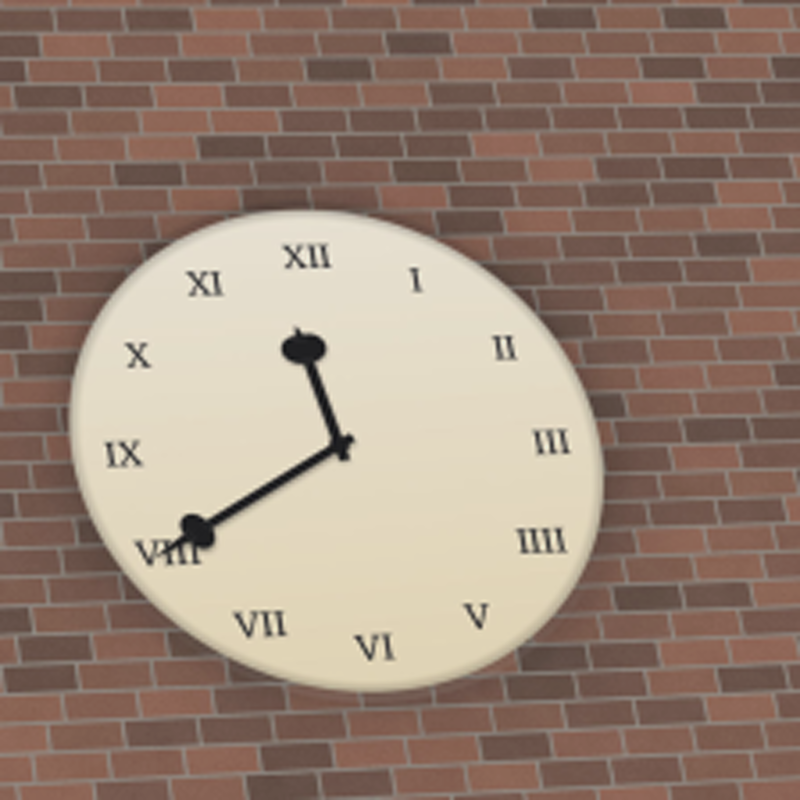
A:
h=11 m=40
